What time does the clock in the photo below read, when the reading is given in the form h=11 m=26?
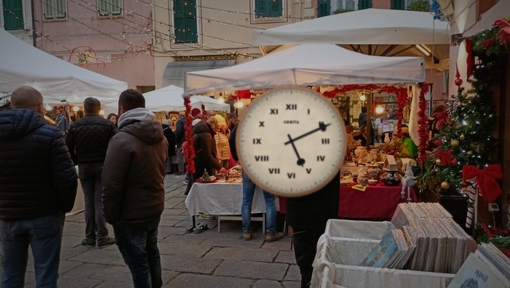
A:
h=5 m=11
